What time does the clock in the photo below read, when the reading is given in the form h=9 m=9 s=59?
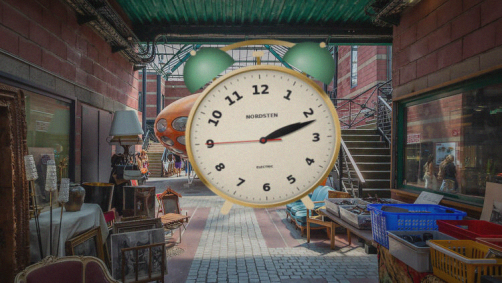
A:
h=2 m=11 s=45
